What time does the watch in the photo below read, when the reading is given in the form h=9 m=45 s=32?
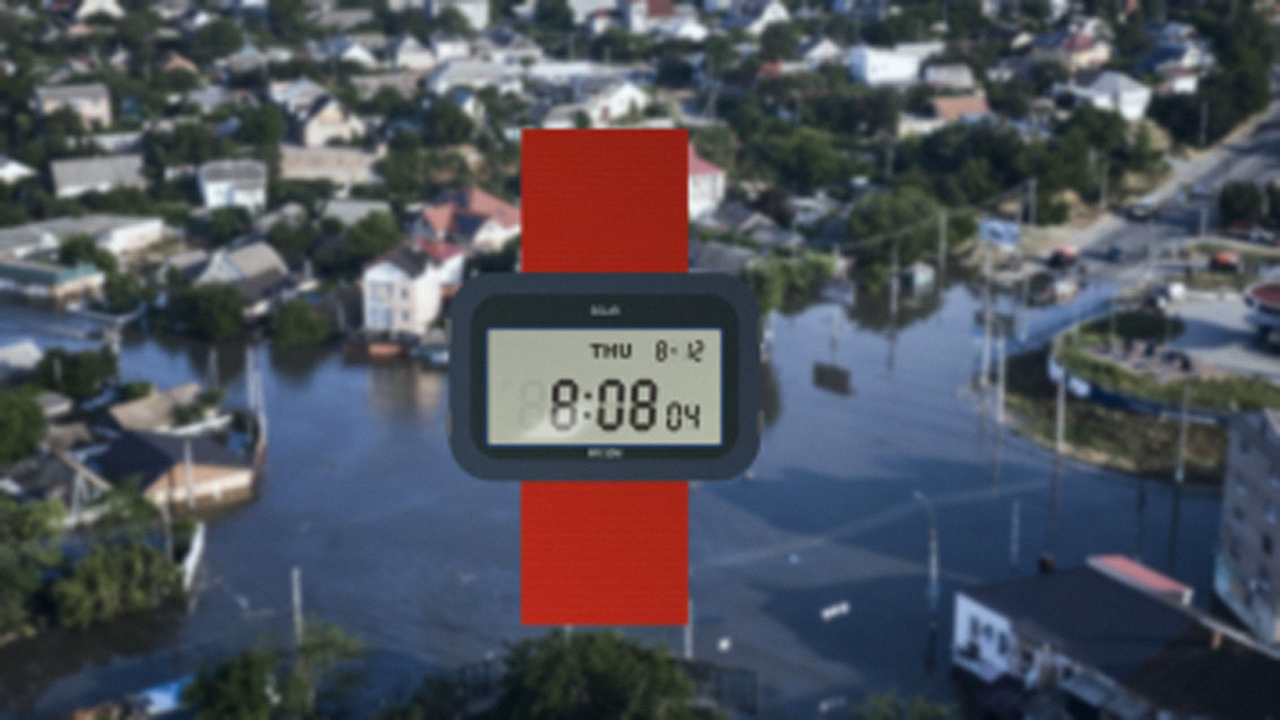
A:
h=8 m=8 s=4
